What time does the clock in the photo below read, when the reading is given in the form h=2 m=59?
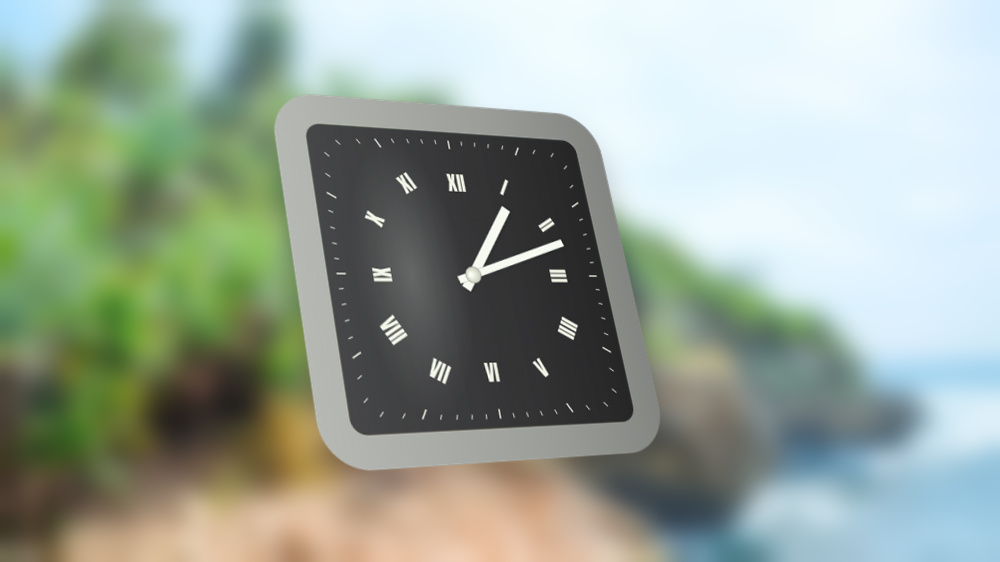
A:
h=1 m=12
